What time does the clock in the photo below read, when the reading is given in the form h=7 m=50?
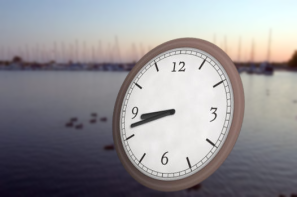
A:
h=8 m=42
